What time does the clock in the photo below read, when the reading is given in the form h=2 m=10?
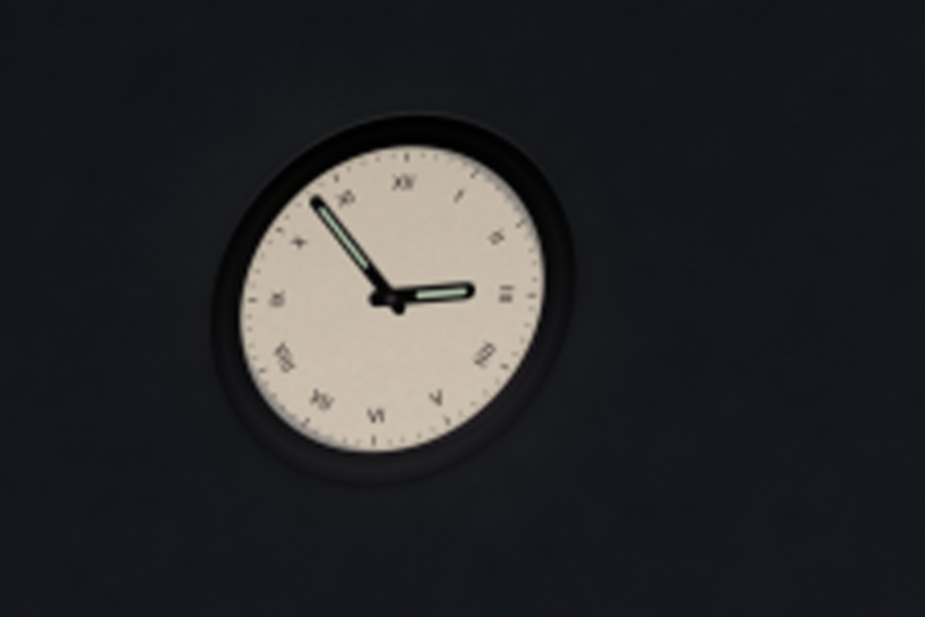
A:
h=2 m=53
